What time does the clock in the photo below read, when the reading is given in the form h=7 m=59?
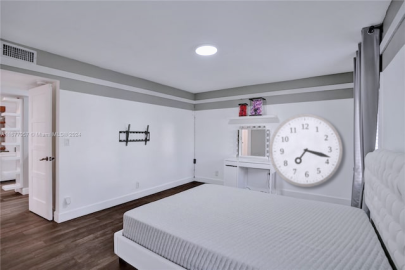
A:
h=7 m=18
